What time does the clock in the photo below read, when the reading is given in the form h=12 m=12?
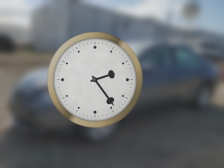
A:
h=2 m=24
